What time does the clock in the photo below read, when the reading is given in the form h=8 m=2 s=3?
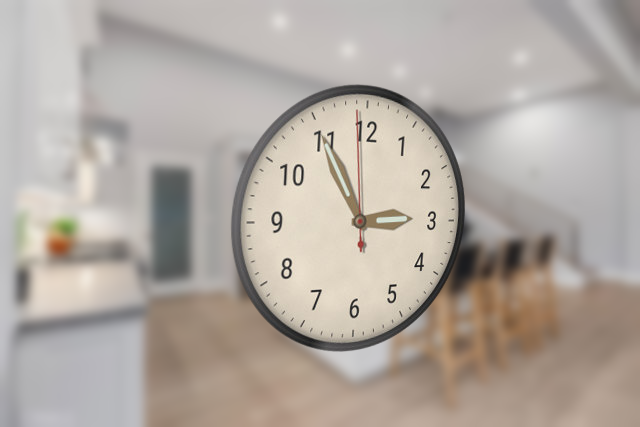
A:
h=2 m=54 s=59
